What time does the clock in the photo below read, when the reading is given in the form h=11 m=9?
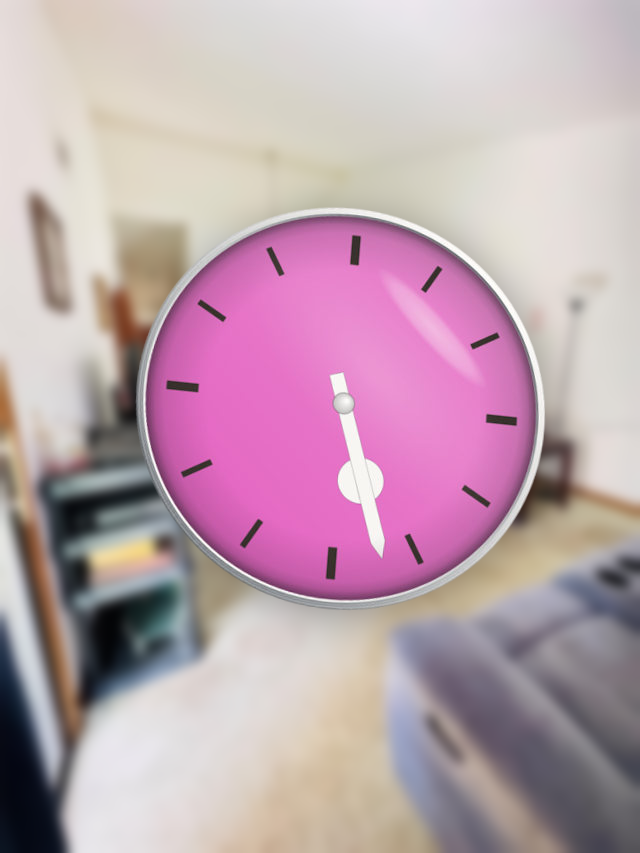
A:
h=5 m=27
